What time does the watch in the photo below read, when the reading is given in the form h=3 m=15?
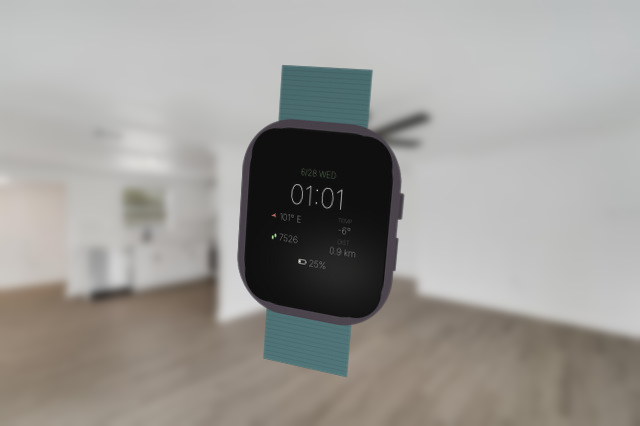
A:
h=1 m=1
